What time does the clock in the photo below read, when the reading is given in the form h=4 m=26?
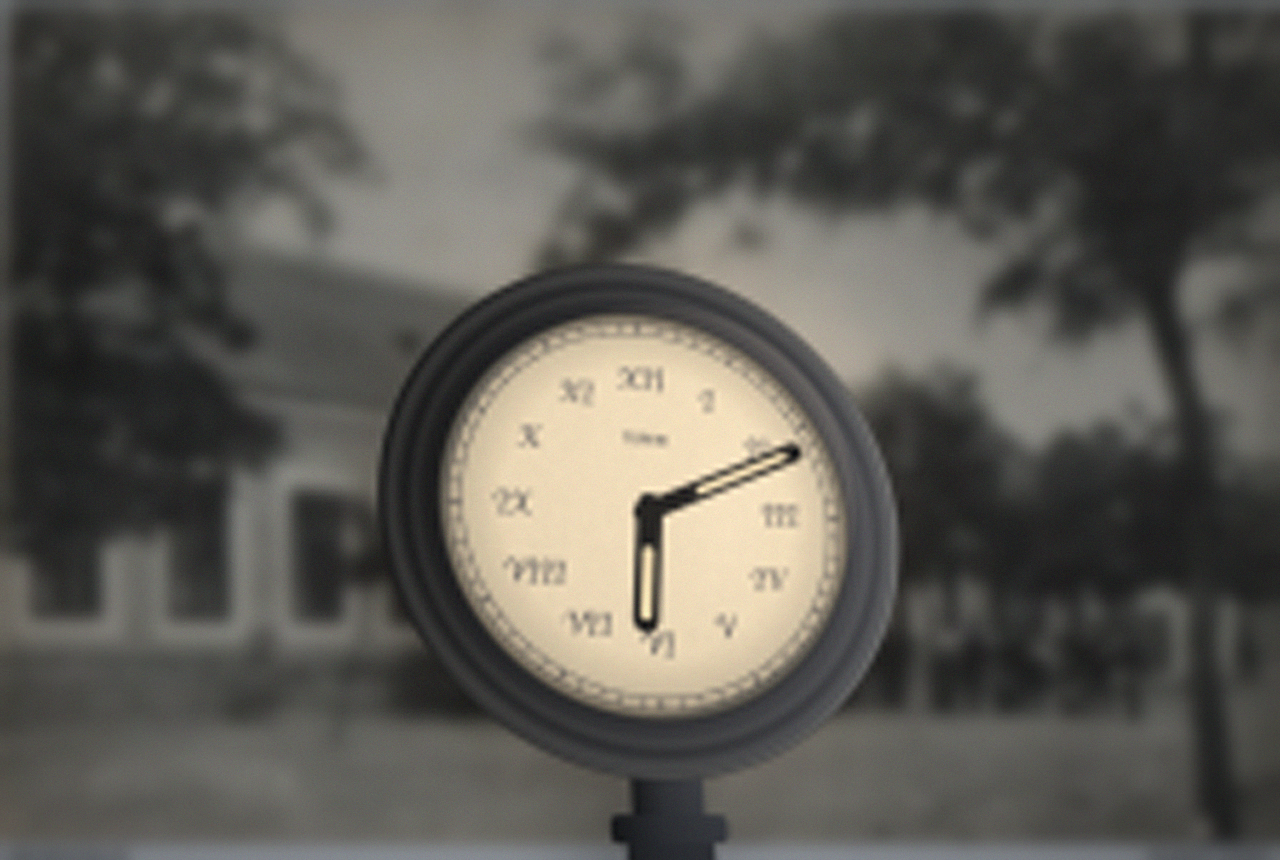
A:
h=6 m=11
